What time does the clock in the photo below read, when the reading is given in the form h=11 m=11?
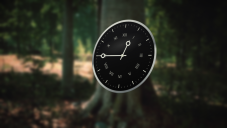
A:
h=12 m=45
